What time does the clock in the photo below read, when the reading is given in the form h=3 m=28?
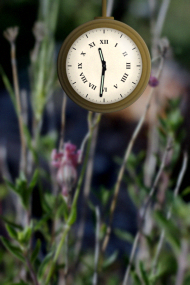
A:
h=11 m=31
